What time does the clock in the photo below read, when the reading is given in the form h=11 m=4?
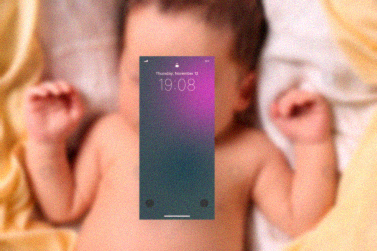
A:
h=19 m=8
